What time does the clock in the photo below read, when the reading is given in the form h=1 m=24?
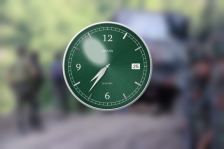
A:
h=7 m=36
